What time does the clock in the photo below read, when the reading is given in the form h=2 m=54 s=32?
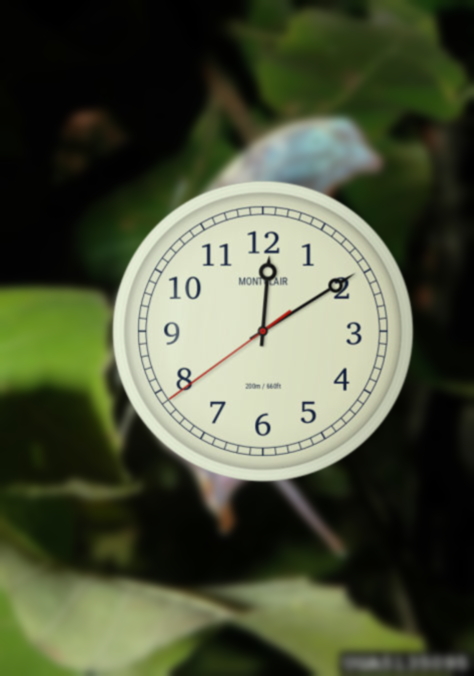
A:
h=12 m=9 s=39
